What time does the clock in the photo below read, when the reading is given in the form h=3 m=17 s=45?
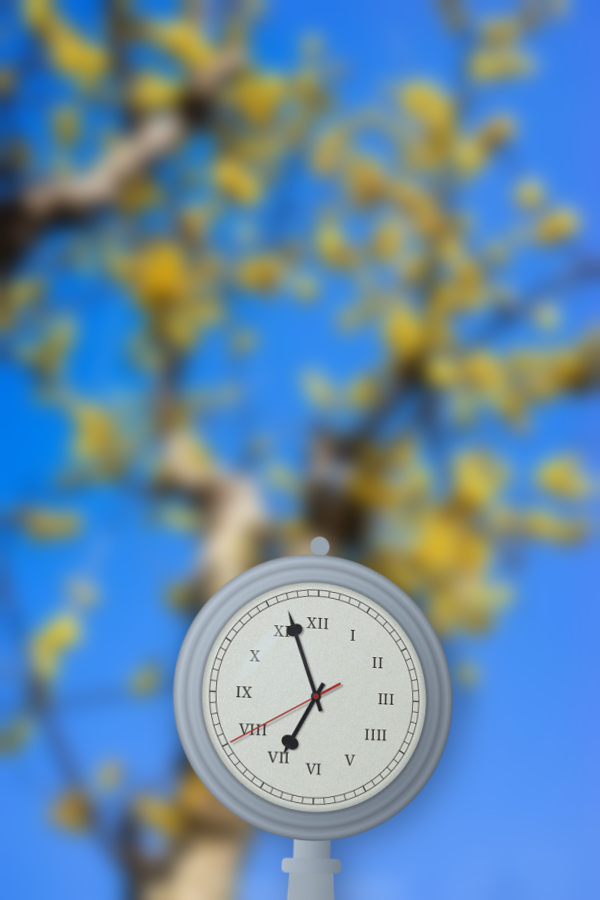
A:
h=6 m=56 s=40
